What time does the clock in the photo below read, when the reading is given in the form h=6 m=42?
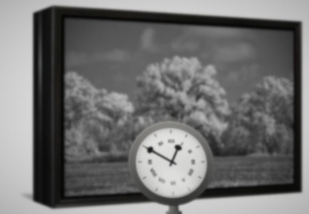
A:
h=12 m=50
